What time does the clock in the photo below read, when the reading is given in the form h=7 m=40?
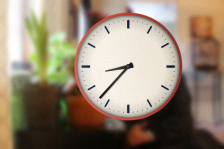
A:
h=8 m=37
